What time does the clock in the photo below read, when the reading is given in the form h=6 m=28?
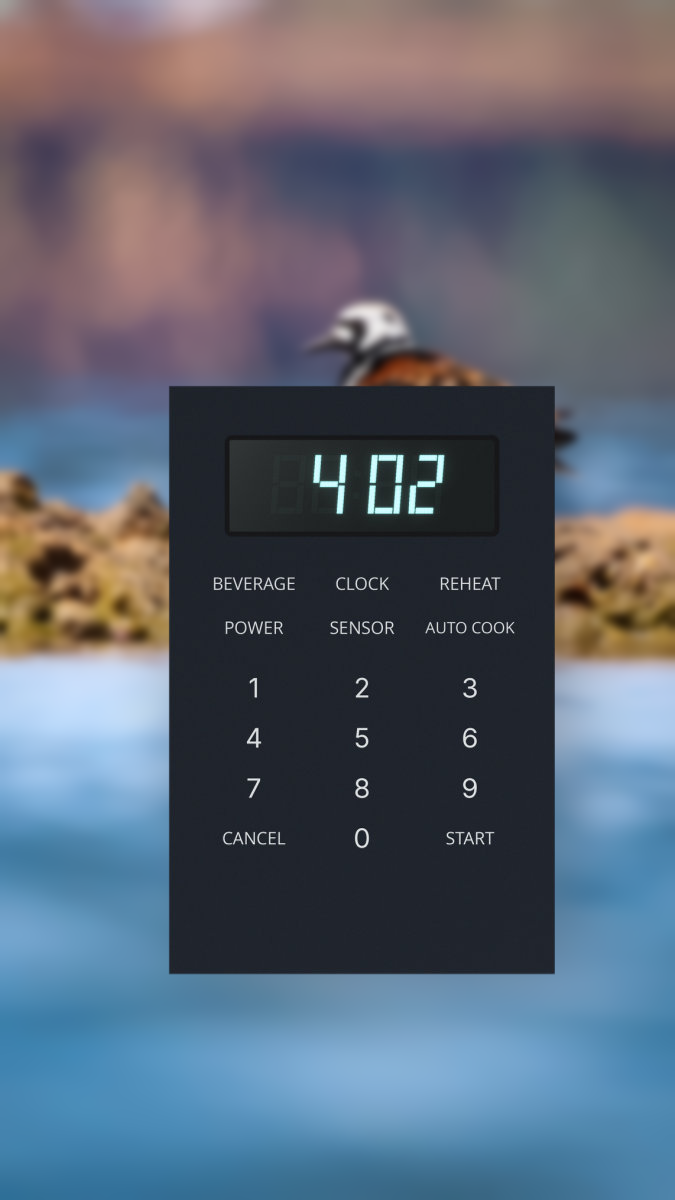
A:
h=4 m=2
